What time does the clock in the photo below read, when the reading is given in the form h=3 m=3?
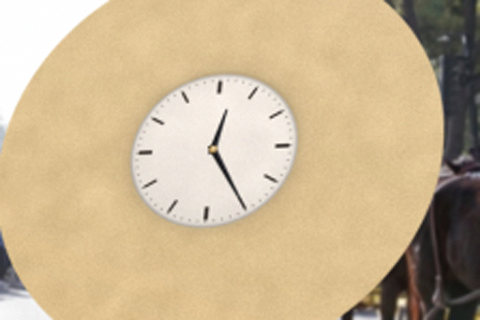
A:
h=12 m=25
